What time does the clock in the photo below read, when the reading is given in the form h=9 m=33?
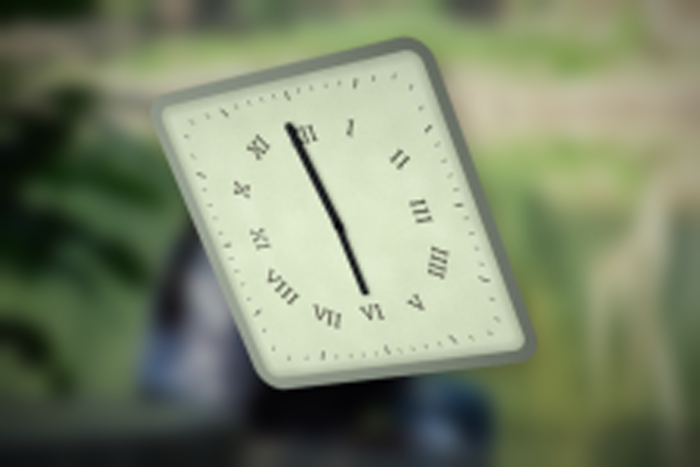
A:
h=5 m=59
